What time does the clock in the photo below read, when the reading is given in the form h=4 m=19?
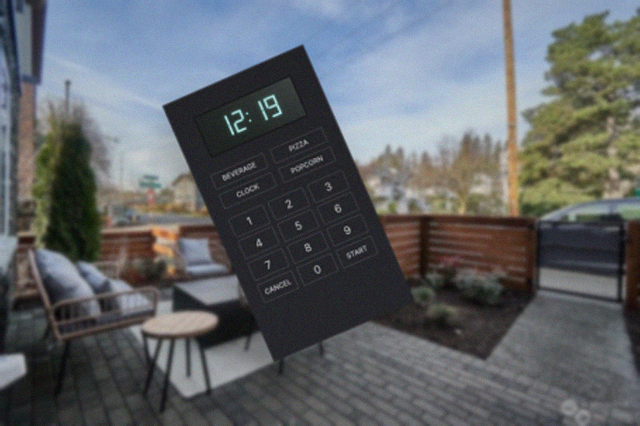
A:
h=12 m=19
